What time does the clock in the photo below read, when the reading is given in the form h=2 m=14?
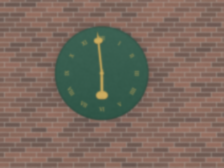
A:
h=5 m=59
